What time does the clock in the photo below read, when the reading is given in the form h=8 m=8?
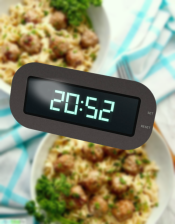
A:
h=20 m=52
